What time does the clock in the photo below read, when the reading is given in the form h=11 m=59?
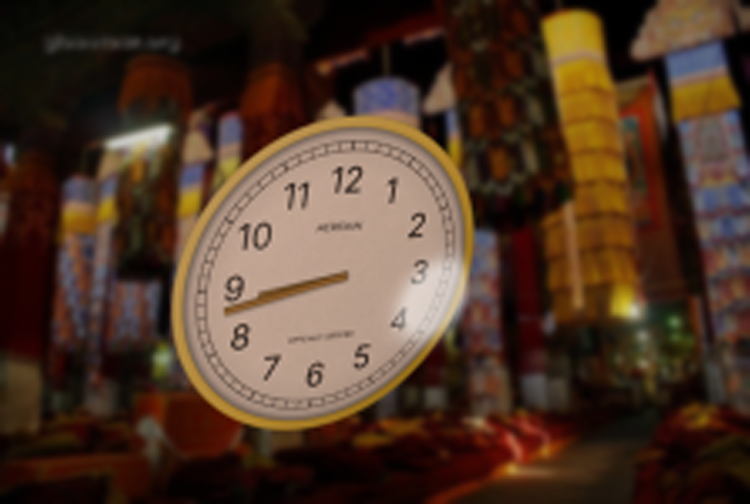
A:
h=8 m=43
